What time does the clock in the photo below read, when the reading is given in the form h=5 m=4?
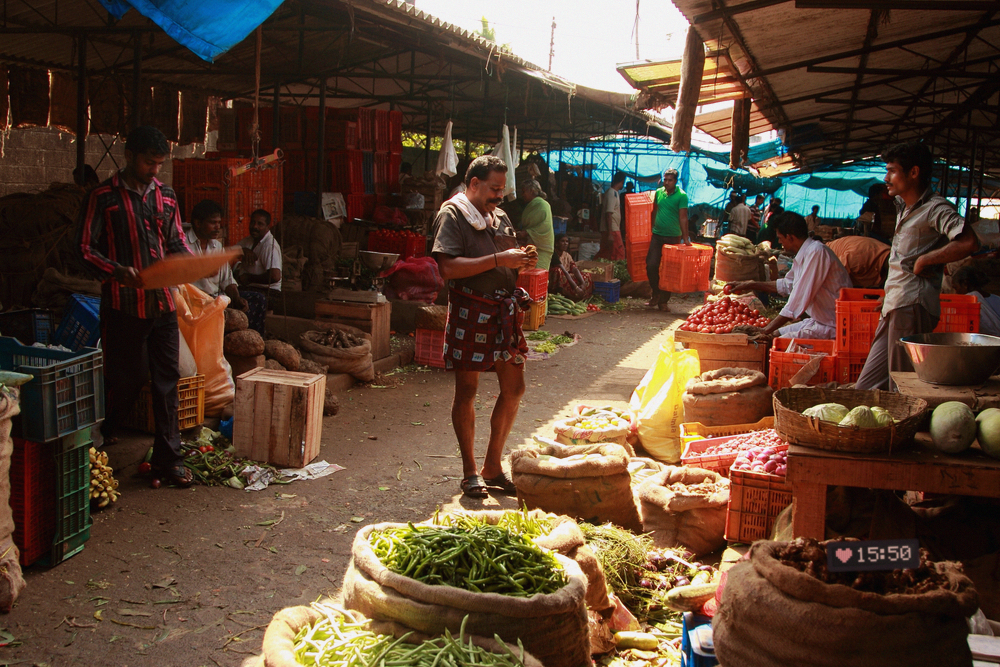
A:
h=15 m=50
